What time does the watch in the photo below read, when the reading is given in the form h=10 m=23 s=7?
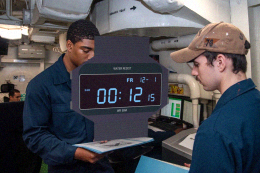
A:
h=0 m=12 s=15
